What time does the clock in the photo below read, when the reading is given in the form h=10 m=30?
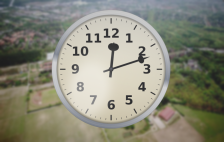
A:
h=12 m=12
